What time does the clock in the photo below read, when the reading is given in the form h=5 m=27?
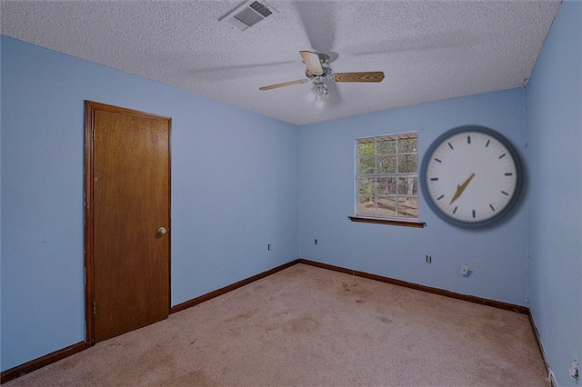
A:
h=7 m=37
